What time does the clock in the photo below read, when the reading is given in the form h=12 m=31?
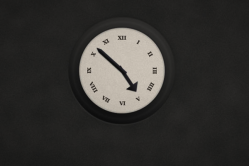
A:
h=4 m=52
